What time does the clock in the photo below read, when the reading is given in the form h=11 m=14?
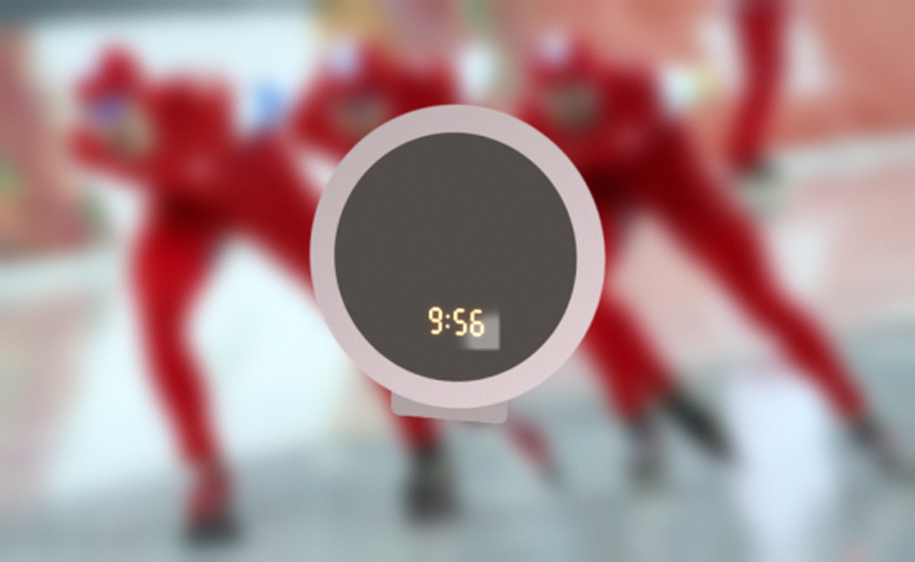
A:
h=9 m=56
